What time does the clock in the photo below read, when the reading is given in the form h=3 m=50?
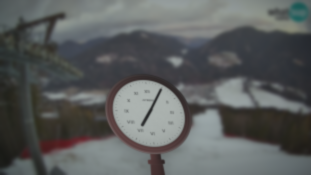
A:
h=7 m=5
